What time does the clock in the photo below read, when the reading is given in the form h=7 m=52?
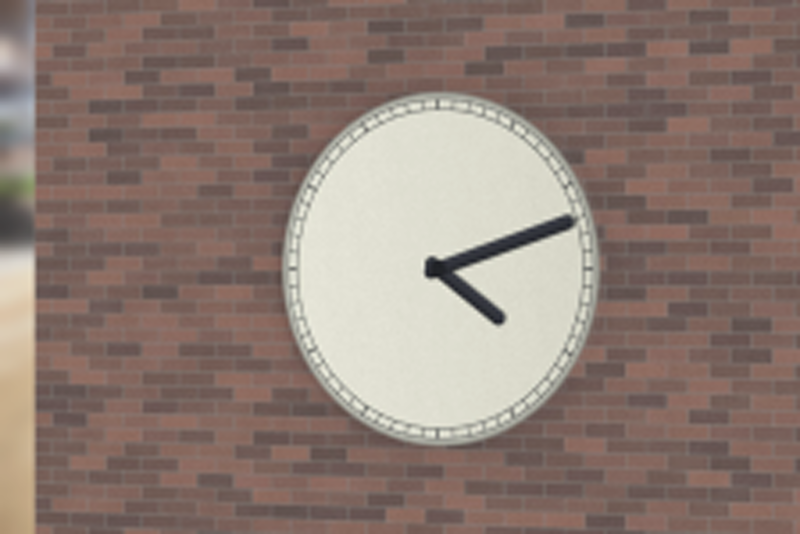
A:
h=4 m=12
